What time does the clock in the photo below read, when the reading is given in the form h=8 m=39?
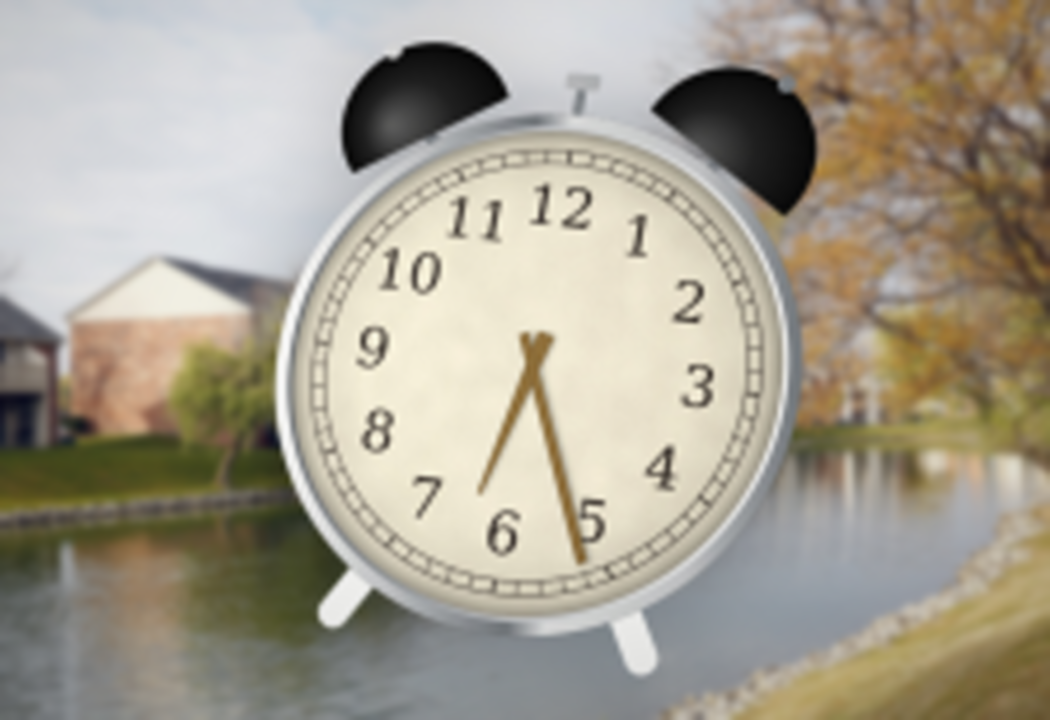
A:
h=6 m=26
